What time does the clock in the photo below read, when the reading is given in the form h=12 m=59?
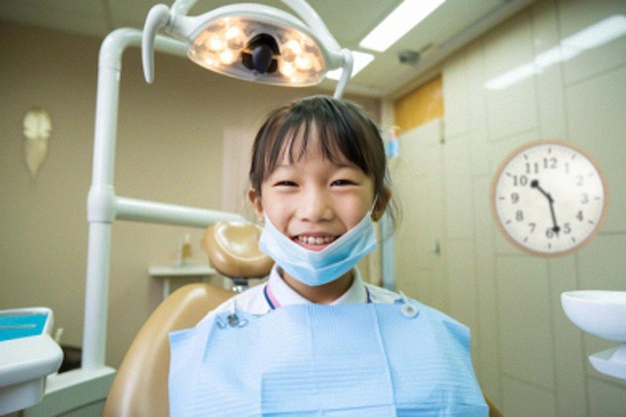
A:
h=10 m=28
